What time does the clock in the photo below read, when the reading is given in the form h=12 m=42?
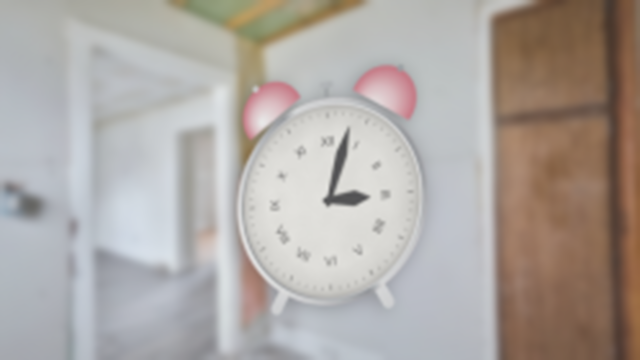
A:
h=3 m=3
